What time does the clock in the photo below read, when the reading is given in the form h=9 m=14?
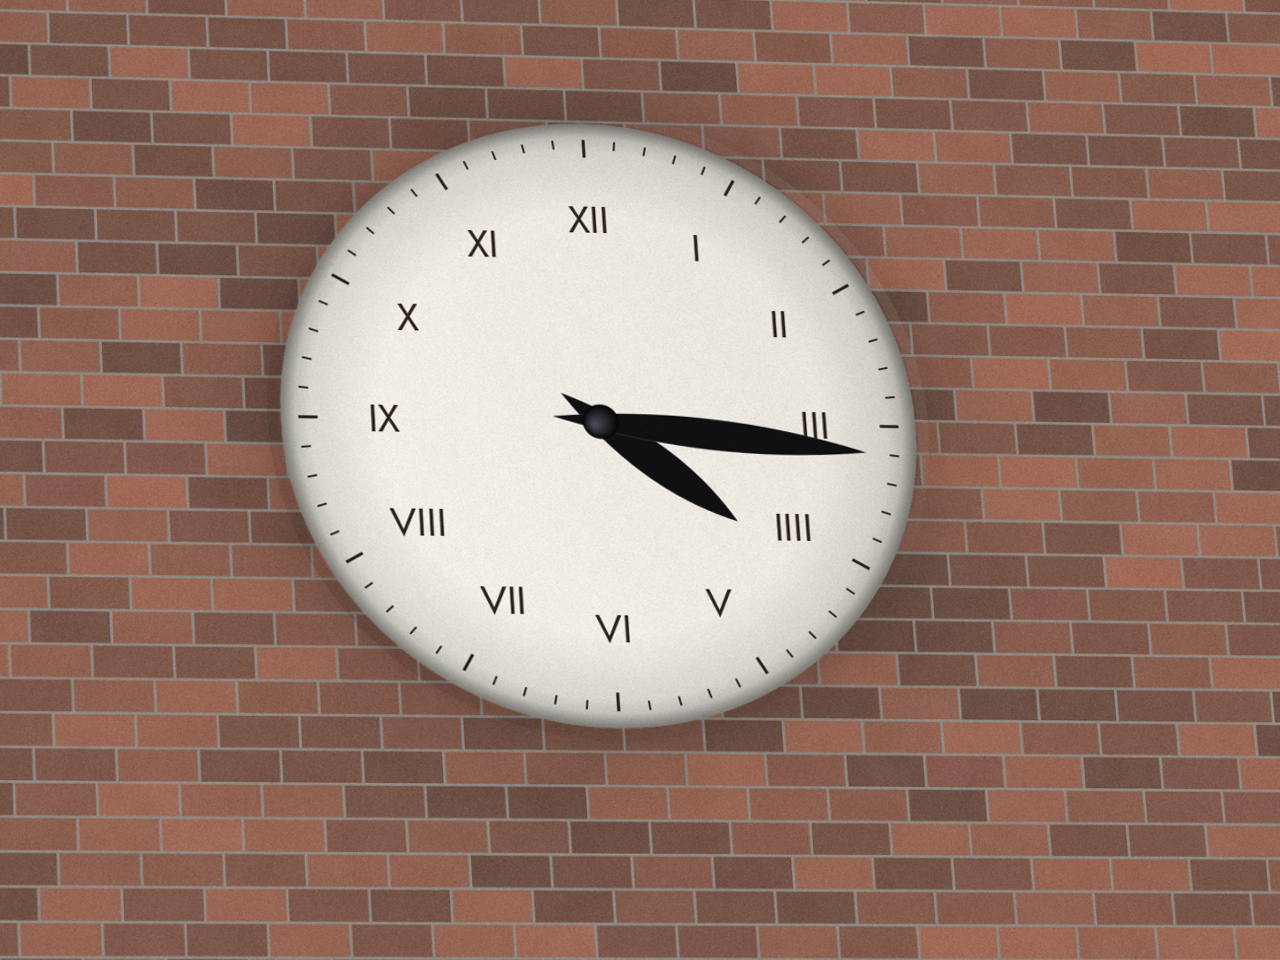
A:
h=4 m=16
